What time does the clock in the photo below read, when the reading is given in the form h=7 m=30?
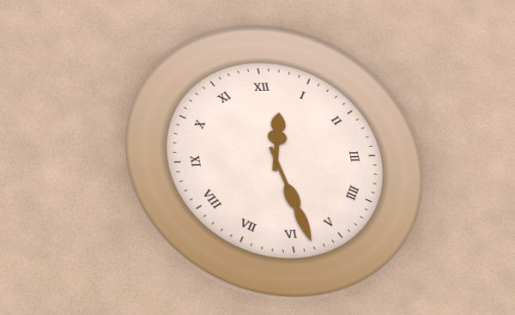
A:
h=12 m=28
